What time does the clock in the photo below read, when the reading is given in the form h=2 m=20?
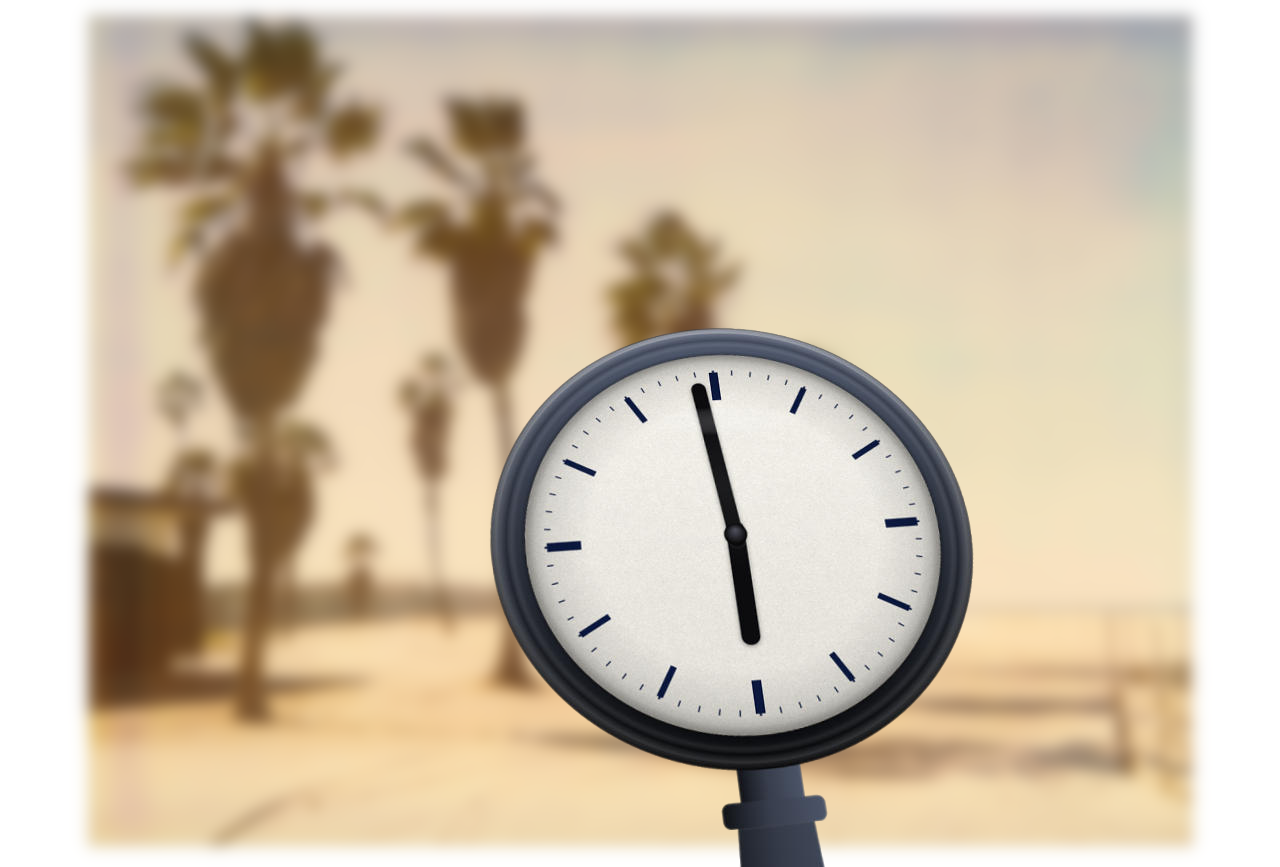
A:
h=5 m=59
